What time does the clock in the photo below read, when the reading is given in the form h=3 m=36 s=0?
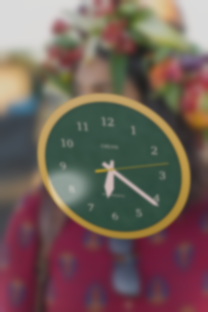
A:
h=6 m=21 s=13
